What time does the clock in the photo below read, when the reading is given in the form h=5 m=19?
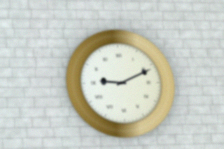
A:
h=9 m=11
